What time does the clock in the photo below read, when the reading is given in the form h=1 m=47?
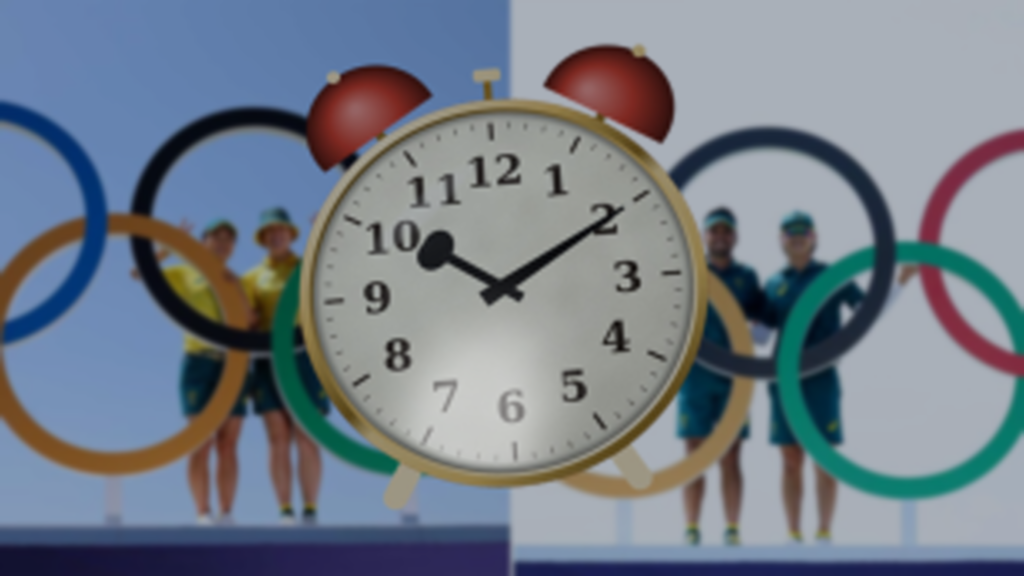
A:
h=10 m=10
